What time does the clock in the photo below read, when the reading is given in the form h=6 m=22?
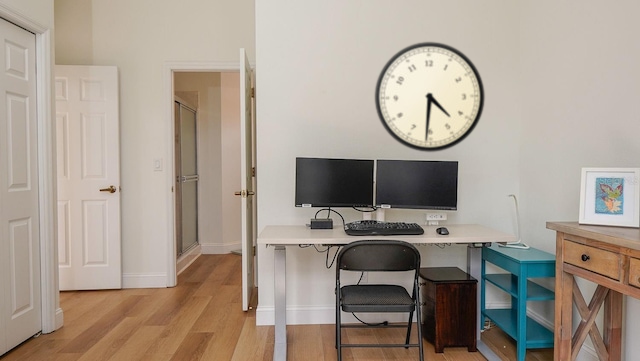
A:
h=4 m=31
